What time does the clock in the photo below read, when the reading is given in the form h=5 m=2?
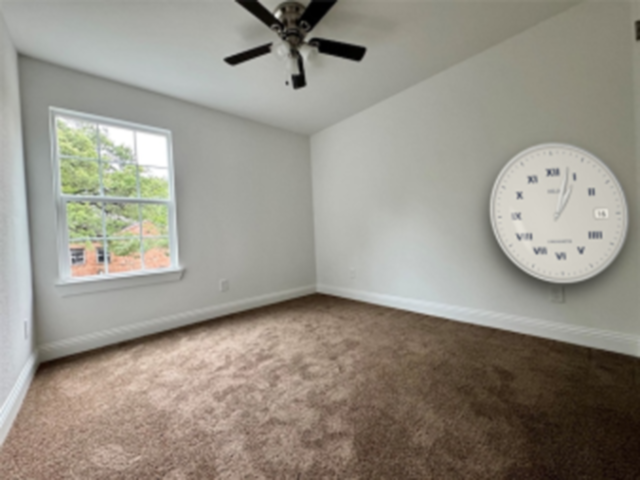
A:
h=1 m=3
